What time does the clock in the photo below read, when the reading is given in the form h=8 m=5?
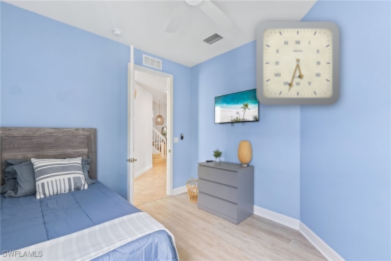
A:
h=5 m=33
